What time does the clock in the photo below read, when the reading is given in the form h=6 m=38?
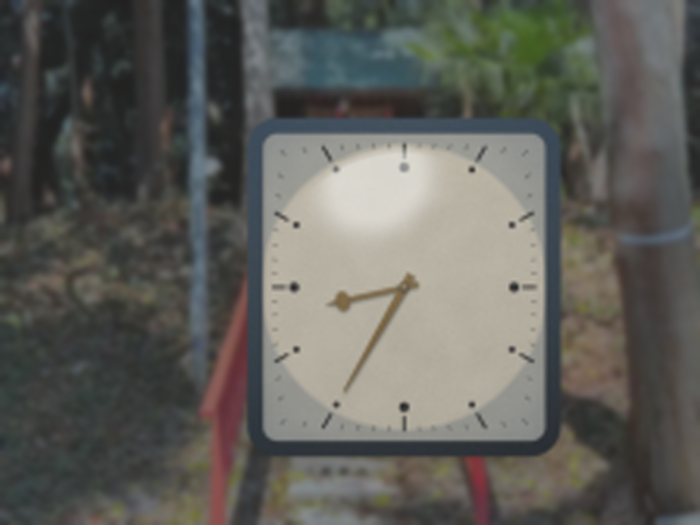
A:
h=8 m=35
